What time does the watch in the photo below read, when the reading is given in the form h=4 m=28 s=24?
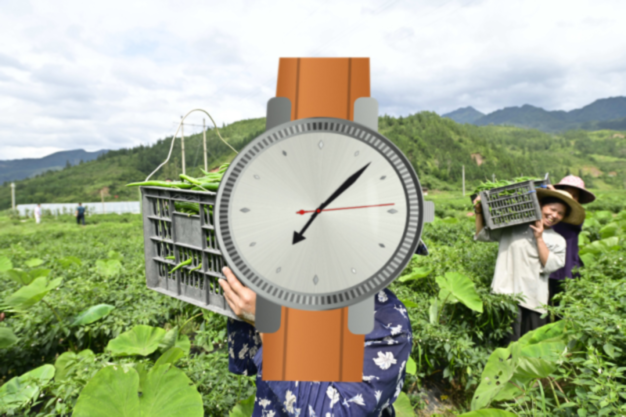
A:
h=7 m=7 s=14
